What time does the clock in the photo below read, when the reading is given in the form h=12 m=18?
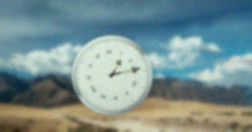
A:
h=1 m=14
